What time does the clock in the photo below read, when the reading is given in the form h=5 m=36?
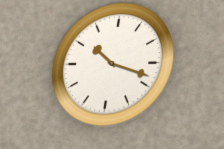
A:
h=10 m=18
